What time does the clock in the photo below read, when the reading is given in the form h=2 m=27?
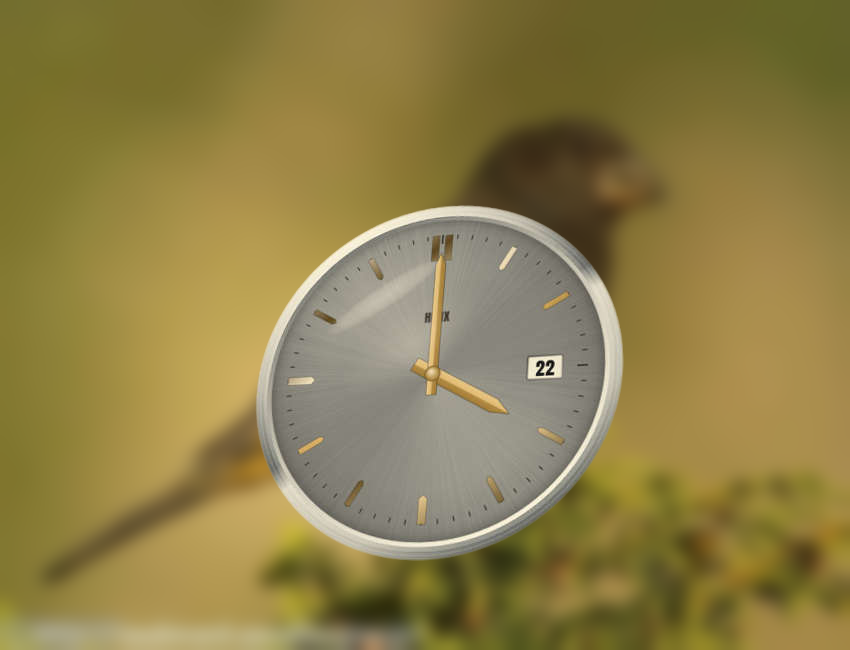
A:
h=4 m=0
